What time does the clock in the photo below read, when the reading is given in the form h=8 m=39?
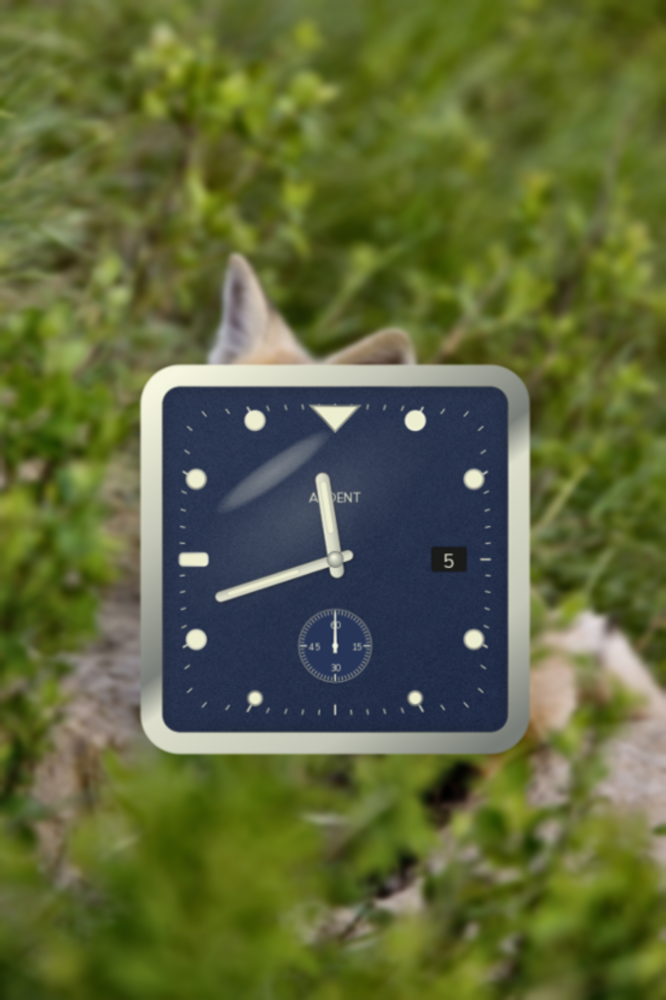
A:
h=11 m=42
